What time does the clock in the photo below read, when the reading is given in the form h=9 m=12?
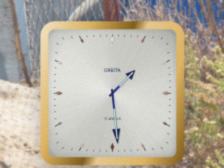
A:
h=1 m=29
